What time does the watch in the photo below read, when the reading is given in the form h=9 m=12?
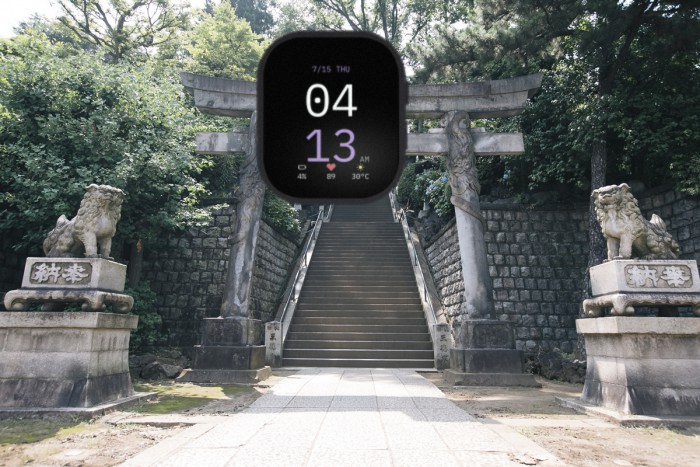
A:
h=4 m=13
